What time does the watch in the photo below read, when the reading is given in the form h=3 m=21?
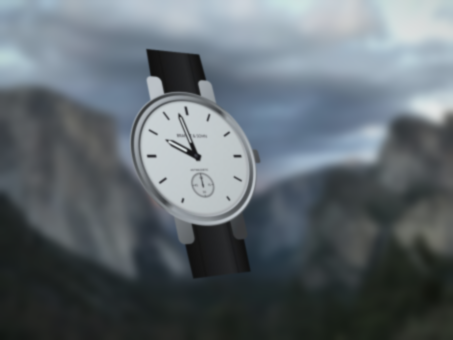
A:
h=9 m=58
